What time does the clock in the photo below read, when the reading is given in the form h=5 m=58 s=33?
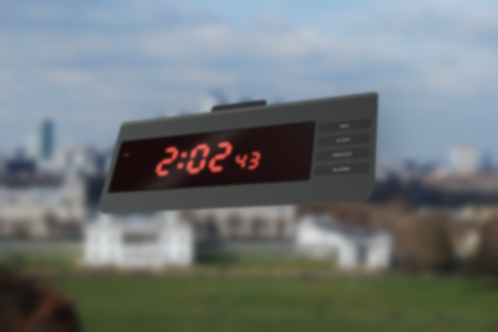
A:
h=2 m=2 s=43
